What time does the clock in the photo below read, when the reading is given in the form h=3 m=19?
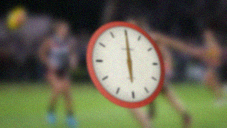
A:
h=6 m=0
